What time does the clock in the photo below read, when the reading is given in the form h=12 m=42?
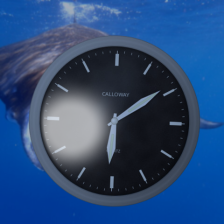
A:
h=6 m=9
